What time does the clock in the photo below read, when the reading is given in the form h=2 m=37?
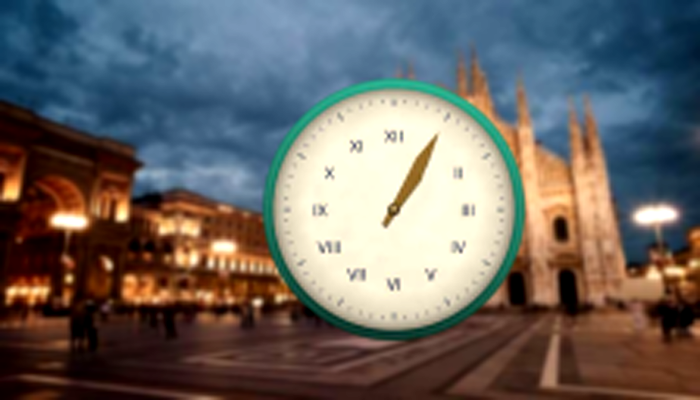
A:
h=1 m=5
